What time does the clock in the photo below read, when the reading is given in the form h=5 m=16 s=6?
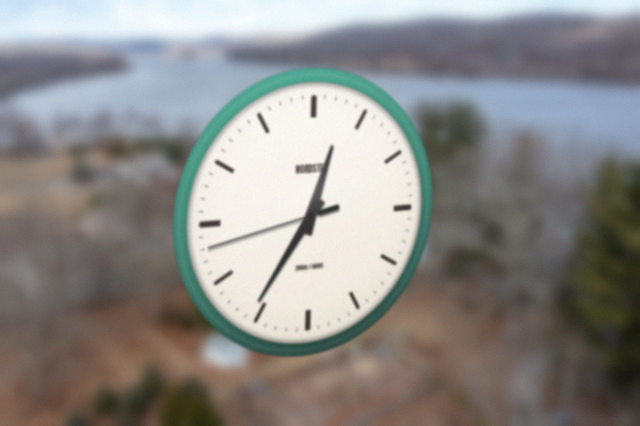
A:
h=12 m=35 s=43
